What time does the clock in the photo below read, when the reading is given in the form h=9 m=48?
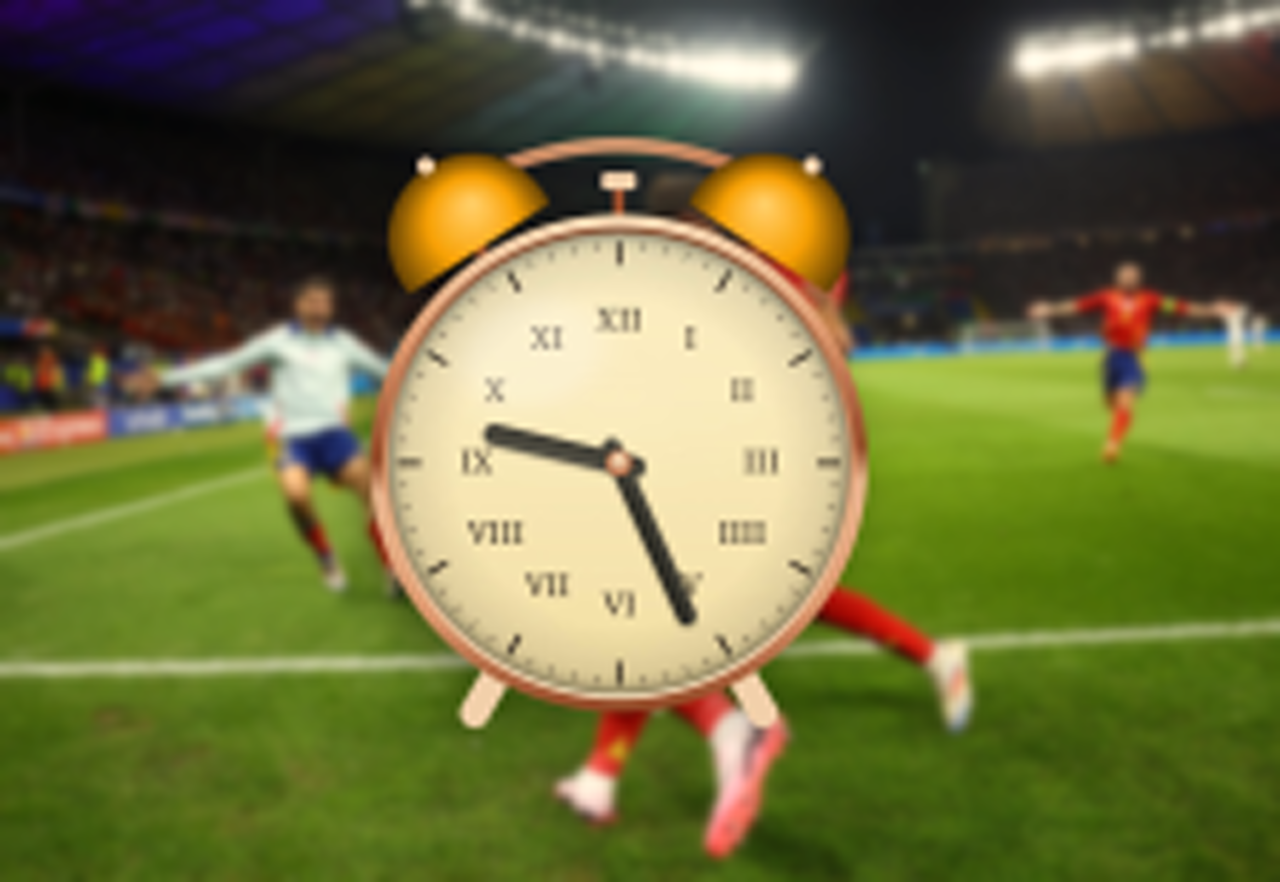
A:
h=9 m=26
